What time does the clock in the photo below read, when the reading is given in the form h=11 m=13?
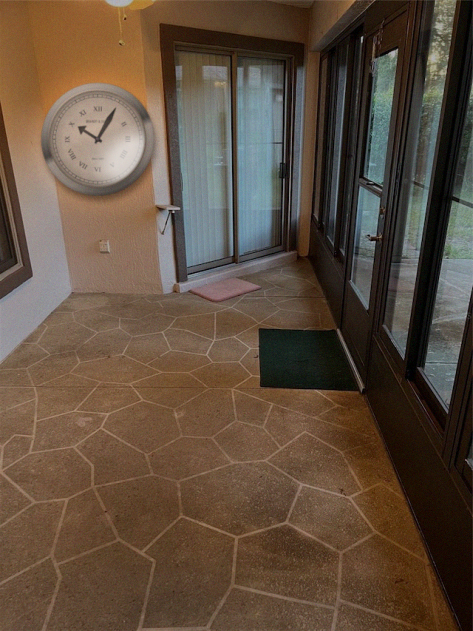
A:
h=10 m=5
